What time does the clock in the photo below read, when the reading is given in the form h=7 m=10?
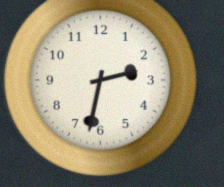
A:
h=2 m=32
